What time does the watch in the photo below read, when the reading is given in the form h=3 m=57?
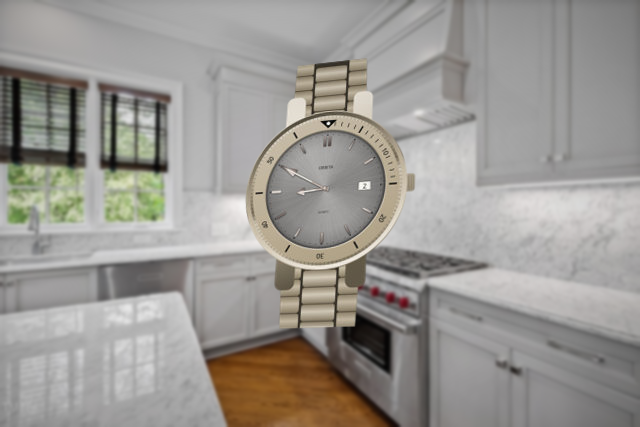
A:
h=8 m=50
